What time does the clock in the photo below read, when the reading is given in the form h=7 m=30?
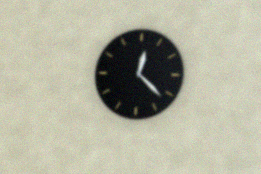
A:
h=12 m=22
